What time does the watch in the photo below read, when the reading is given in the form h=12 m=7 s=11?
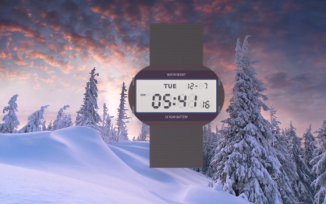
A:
h=5 m=41 s=16
